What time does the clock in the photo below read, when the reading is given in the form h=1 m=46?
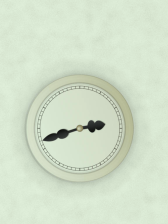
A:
h=2 m=42
